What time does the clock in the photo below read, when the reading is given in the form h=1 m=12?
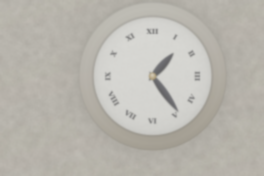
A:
h=1 m=24
